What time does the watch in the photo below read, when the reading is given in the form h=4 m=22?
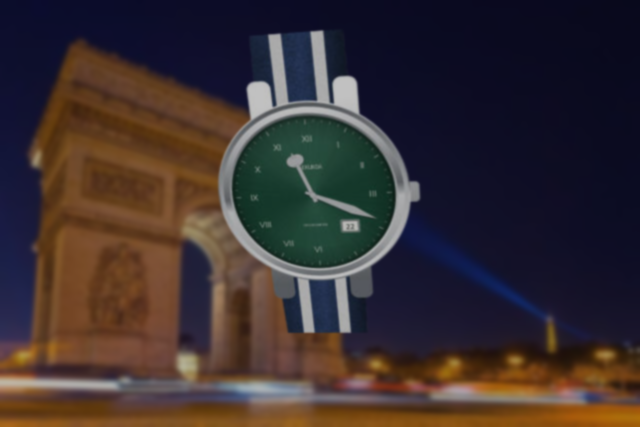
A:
h=11 m=19
